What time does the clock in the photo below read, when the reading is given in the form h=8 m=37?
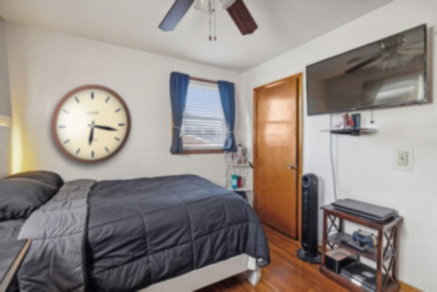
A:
h=6 m=17
